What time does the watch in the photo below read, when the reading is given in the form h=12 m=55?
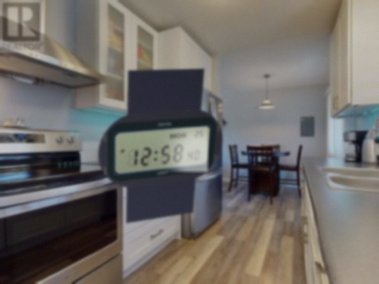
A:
h=12 m=58
